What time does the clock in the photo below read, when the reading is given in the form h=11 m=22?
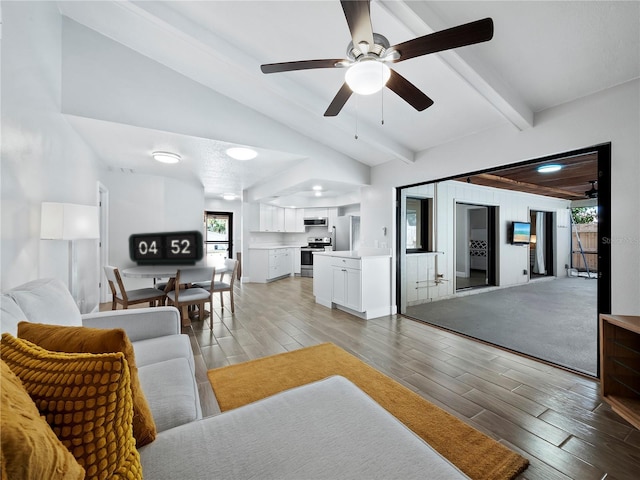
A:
h=4 m=52
